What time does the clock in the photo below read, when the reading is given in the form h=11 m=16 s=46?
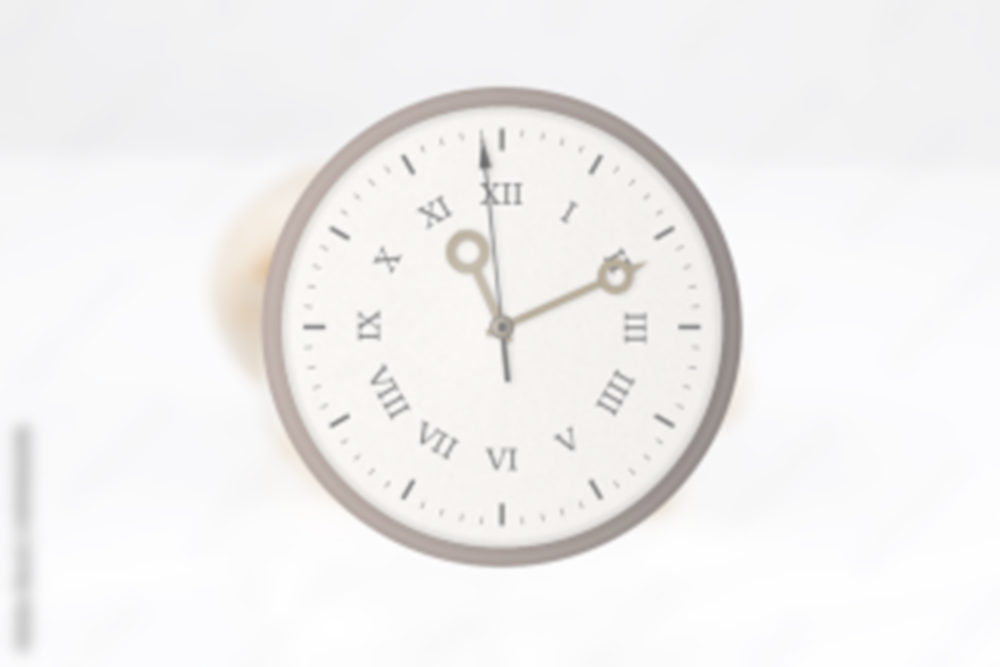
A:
h=11 m=10 s=59
